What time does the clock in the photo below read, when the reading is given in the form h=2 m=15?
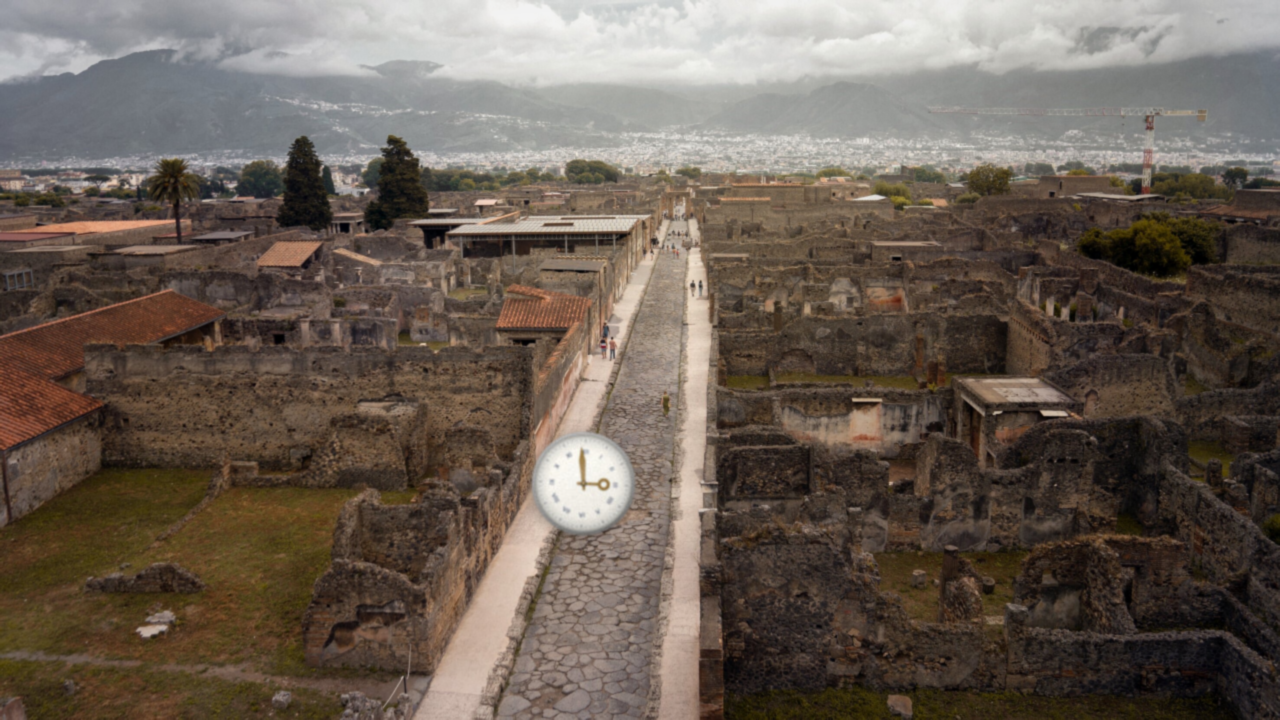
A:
h=2 m=59
